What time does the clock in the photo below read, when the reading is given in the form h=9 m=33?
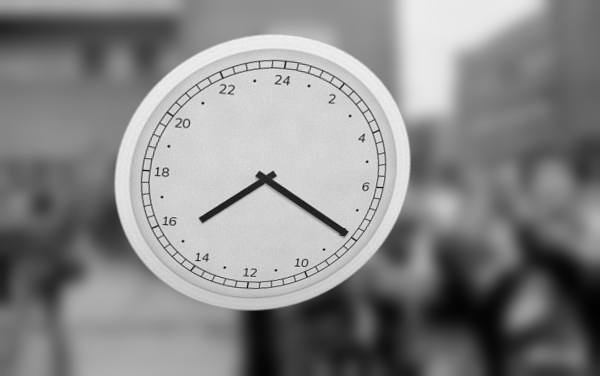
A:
h=15 m=20
